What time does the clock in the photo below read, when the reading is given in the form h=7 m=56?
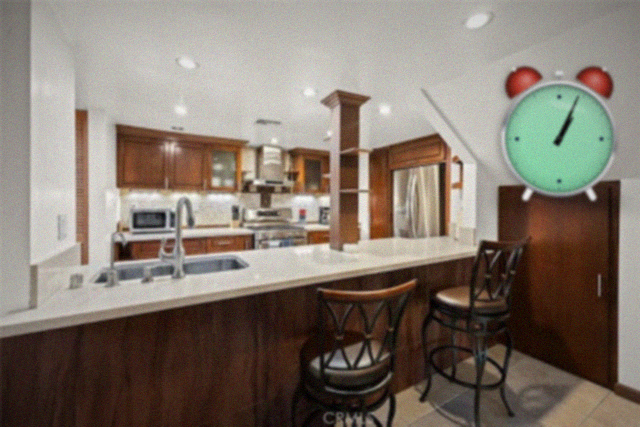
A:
h=1 m=4
